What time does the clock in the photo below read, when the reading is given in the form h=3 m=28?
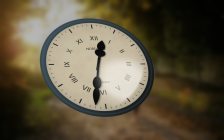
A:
h=12 m=32
